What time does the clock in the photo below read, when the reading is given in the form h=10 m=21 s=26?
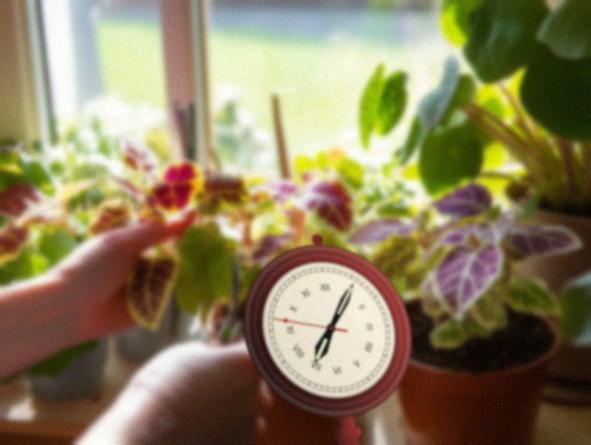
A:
h=7 m=5 s=47
